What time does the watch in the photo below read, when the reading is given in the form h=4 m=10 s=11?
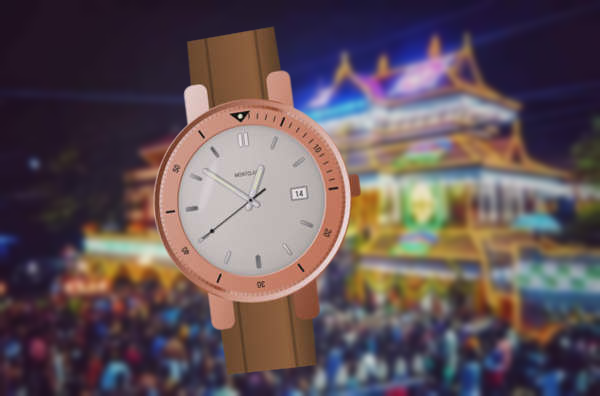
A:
h=12 m=51 s=40
